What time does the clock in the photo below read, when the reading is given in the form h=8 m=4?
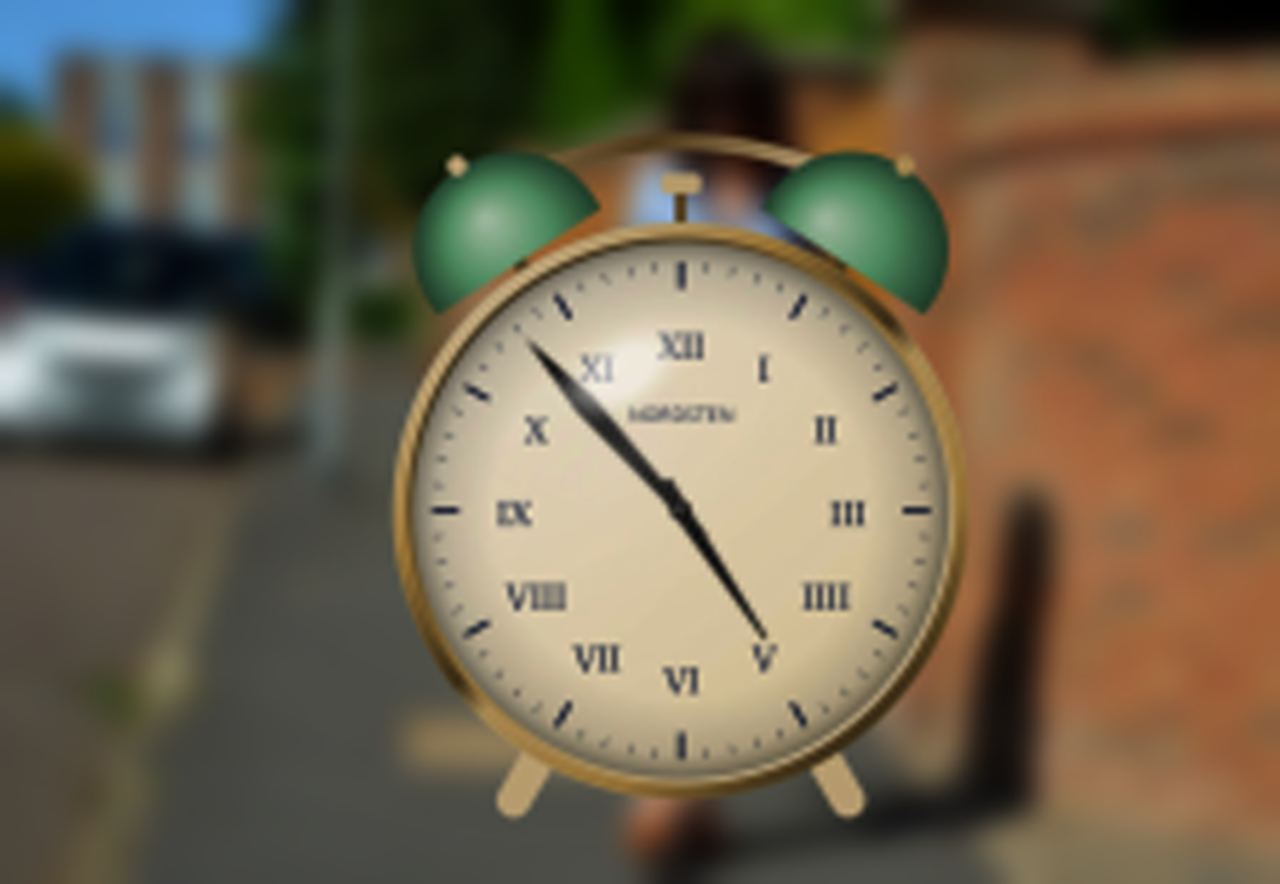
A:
h=4 m=53
